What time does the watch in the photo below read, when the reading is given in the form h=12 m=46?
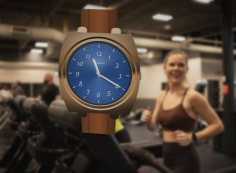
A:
h=11 m=20
